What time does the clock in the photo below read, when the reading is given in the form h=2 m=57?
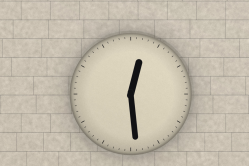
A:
h=12 m=29
